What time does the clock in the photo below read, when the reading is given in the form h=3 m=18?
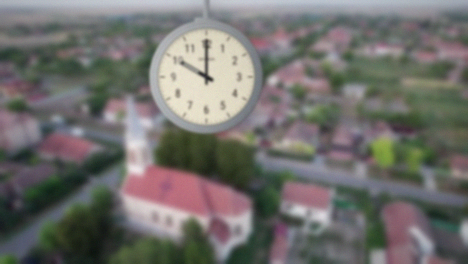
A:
h=10 m=0
